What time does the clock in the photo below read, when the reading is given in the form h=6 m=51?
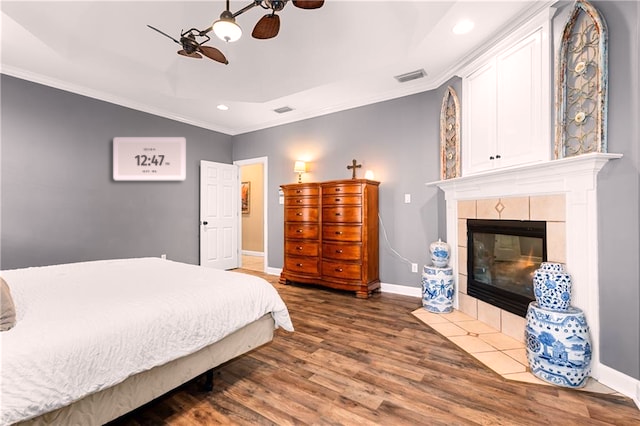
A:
h=12 m=47
